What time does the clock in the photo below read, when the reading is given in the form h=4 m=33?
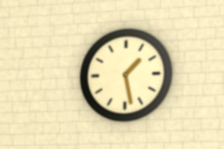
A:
h=1 m=28
